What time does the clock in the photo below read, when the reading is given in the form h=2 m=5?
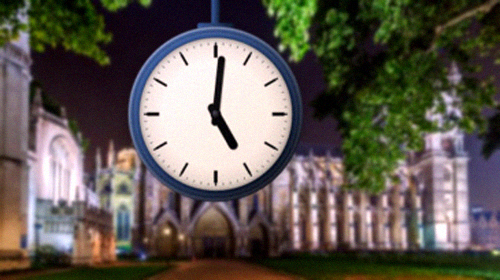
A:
h=5 m=1
